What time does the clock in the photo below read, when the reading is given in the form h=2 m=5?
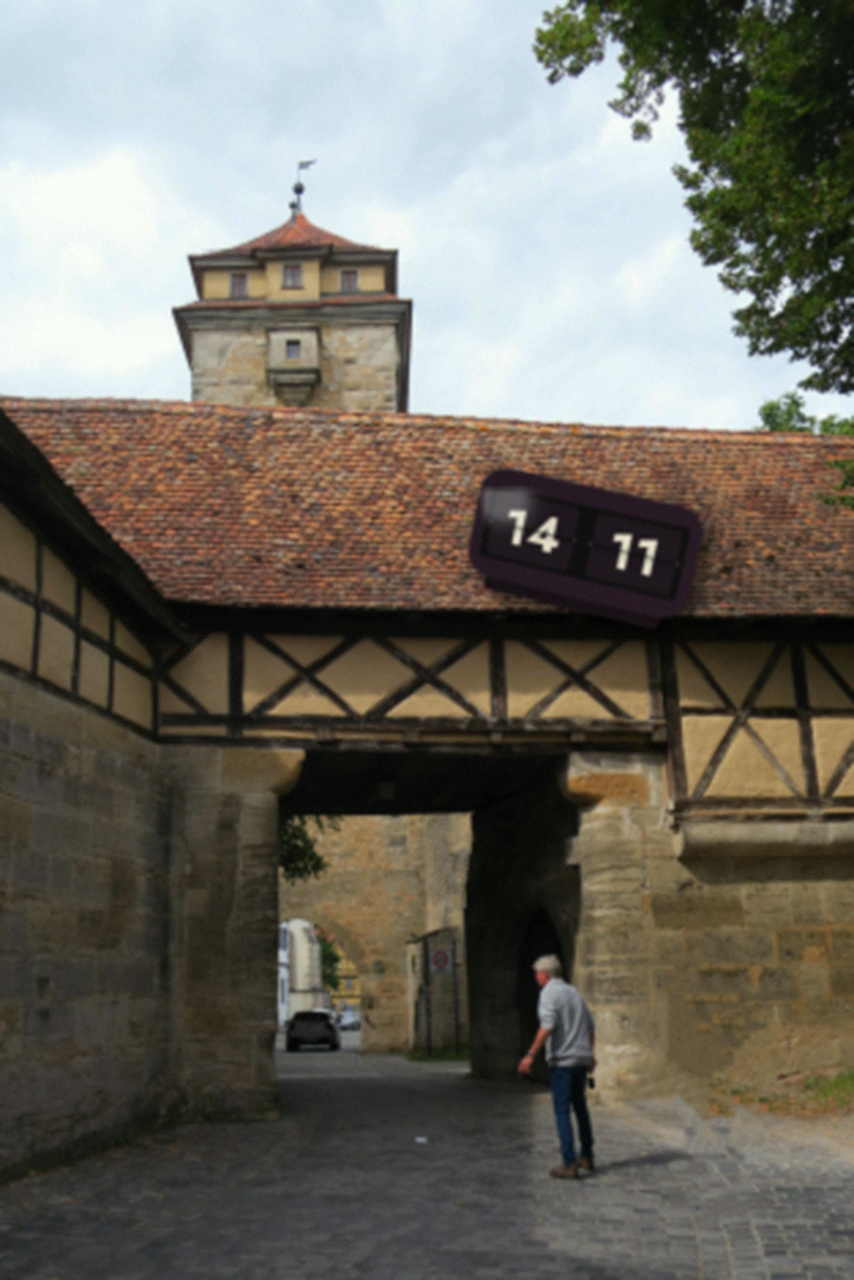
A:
h=14 m=11
